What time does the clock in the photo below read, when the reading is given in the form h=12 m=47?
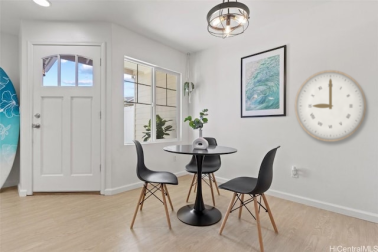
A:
h=9 m=0
